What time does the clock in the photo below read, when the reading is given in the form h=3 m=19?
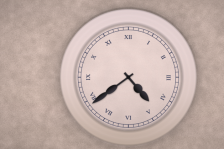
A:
h=4 m=39
